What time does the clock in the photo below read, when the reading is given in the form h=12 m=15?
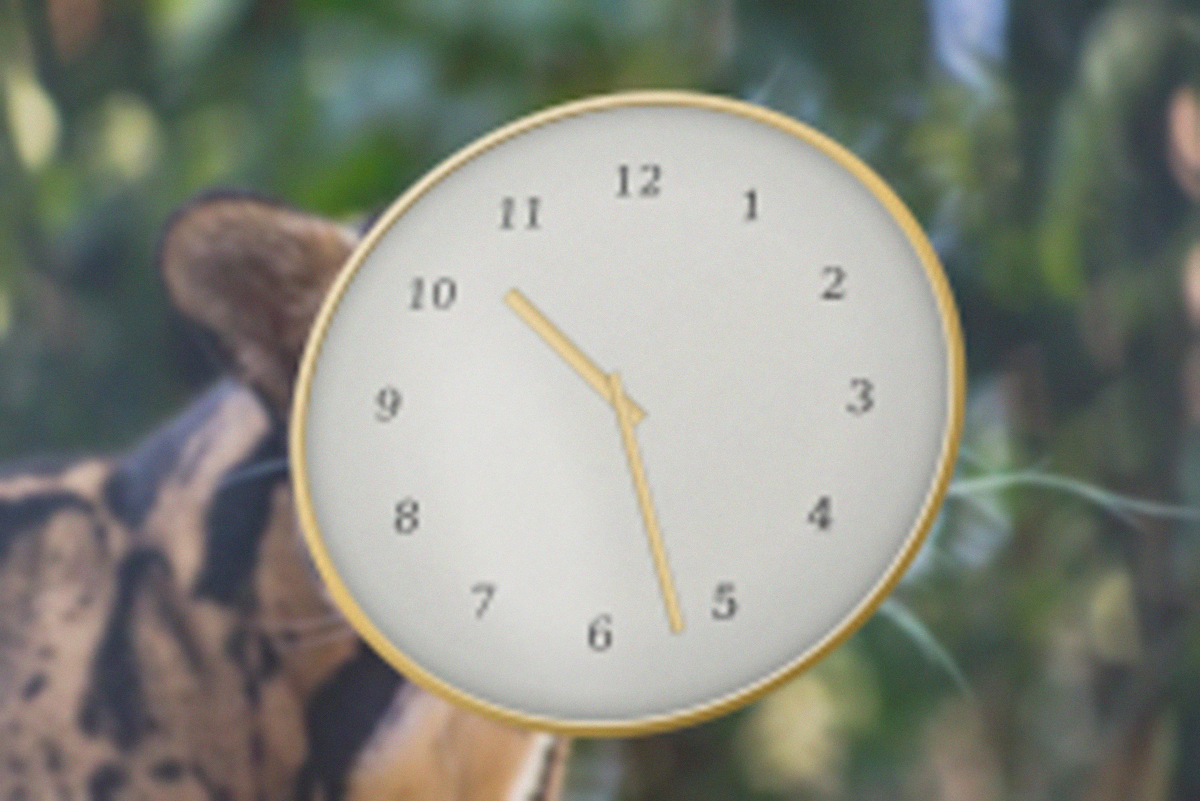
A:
h=10 m=27
